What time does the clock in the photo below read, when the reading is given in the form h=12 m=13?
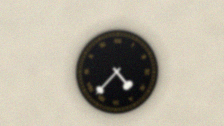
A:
h=4 m=37
